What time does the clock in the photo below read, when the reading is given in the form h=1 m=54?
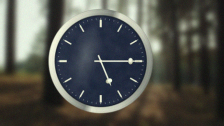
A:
h=5 m=15
